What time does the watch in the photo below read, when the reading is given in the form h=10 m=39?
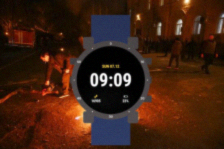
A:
h=9 m=9
